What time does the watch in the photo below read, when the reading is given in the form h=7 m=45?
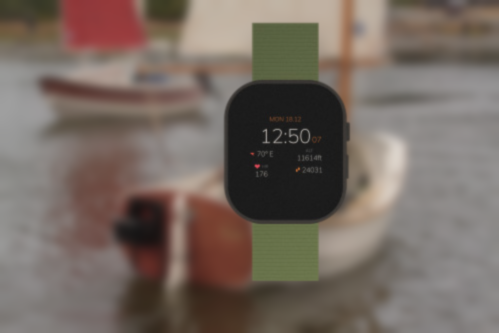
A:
h=12 m=50
